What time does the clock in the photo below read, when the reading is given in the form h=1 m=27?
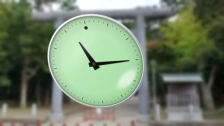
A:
h=11 m=15
